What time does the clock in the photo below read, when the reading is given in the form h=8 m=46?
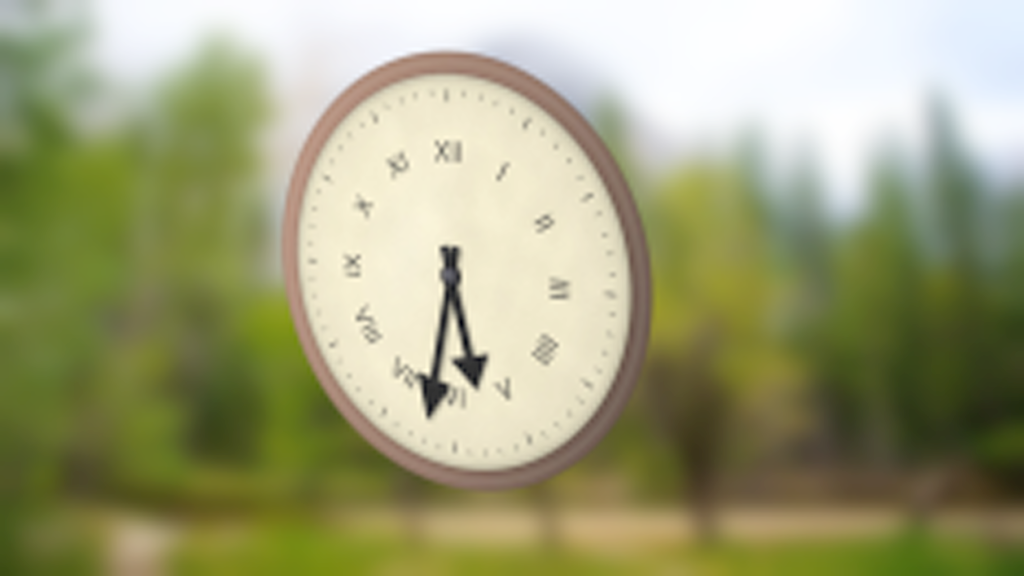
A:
h=5 m=32
